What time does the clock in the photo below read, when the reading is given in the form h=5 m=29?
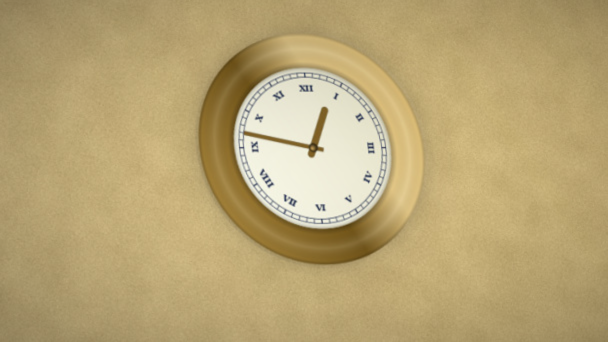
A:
h=12 m=47
